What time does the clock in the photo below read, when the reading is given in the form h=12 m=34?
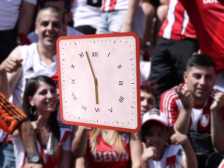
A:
h=5 m=57
